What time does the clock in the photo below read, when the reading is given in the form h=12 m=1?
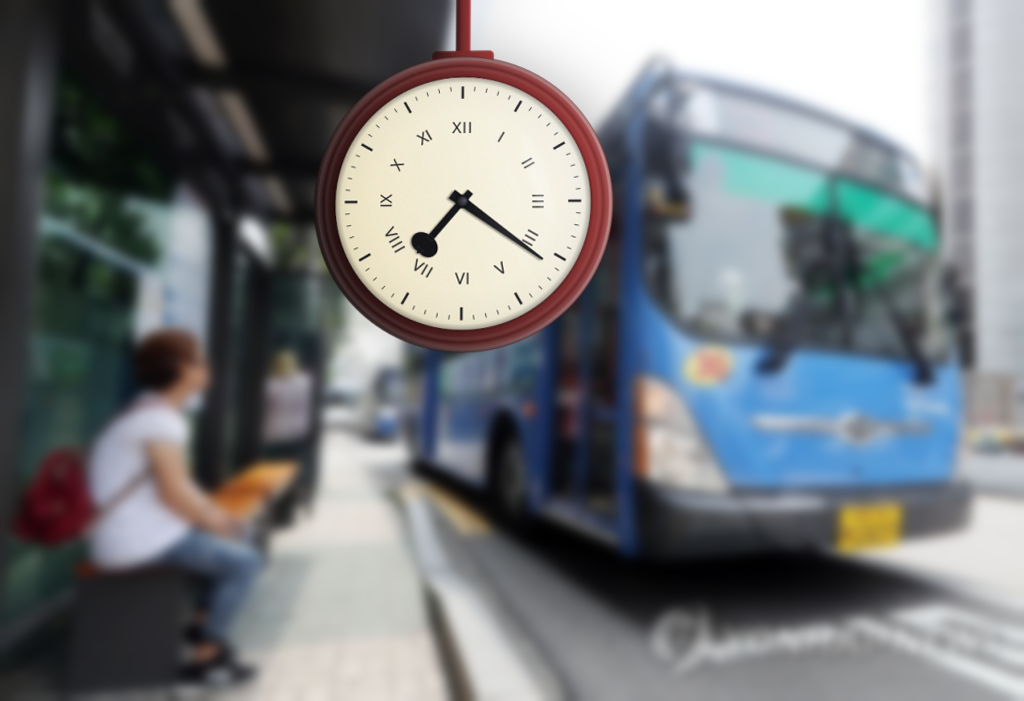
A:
h=7 m=21
